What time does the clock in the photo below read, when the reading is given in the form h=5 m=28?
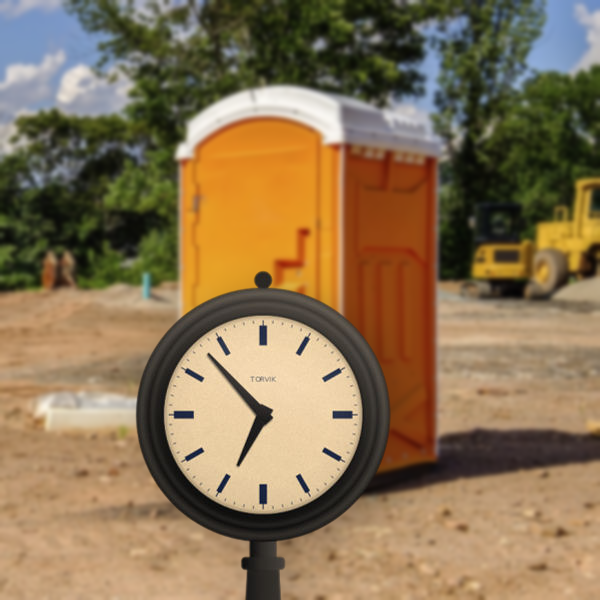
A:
h=6 m=53
